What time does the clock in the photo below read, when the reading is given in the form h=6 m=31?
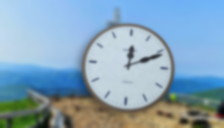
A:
h=12 m=11
